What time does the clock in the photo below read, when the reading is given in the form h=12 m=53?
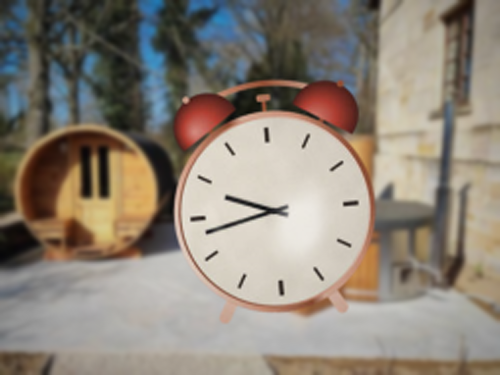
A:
h=9 m=43
